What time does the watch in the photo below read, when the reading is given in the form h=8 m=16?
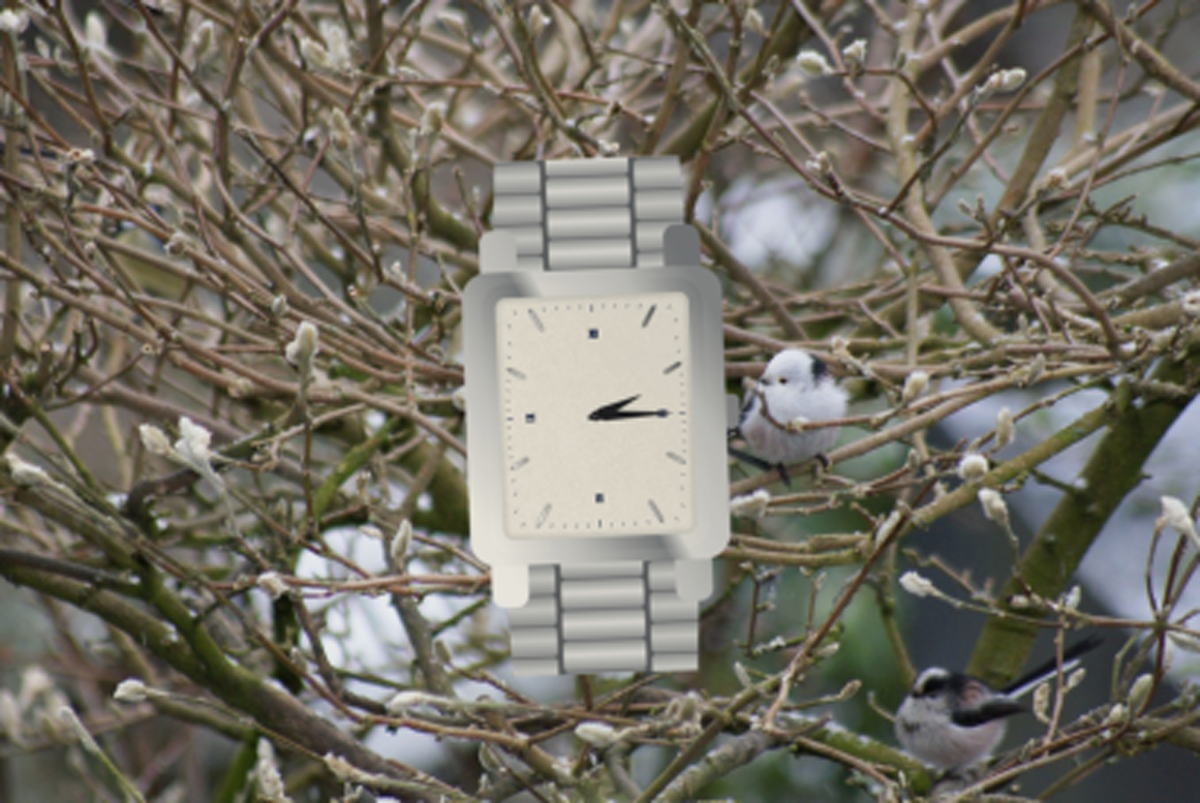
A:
h=2 m=15
